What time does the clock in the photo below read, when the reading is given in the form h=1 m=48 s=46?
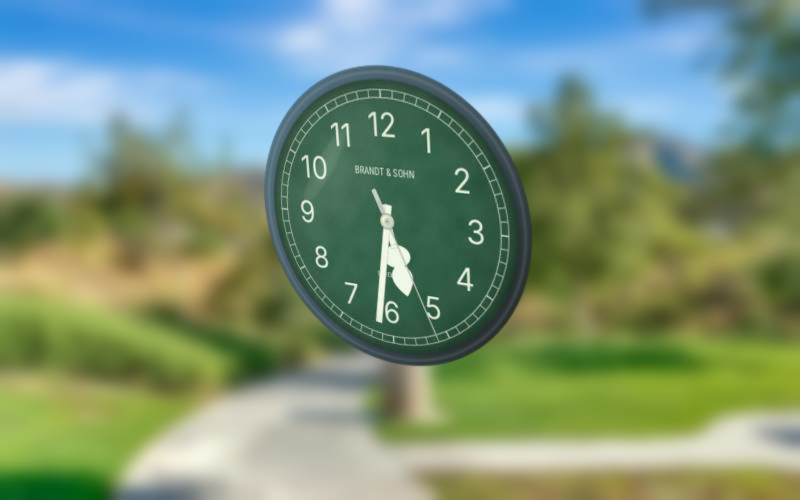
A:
h=5 m=31 s=26
